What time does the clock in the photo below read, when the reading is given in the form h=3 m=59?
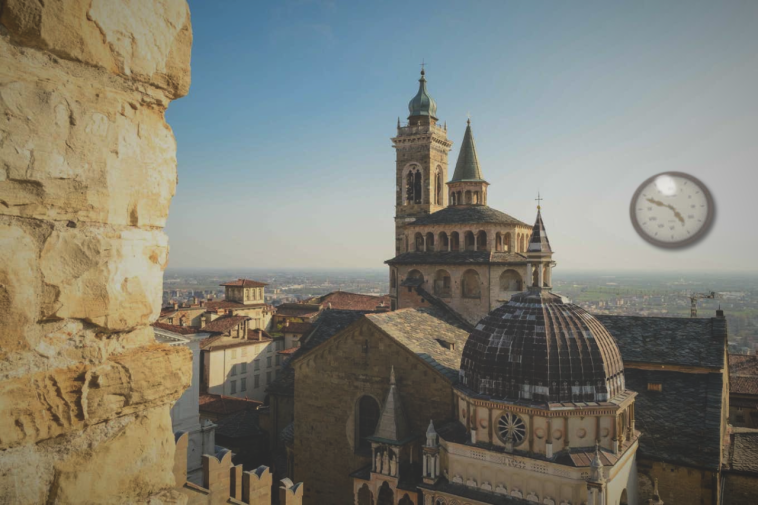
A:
h=4 m=49
